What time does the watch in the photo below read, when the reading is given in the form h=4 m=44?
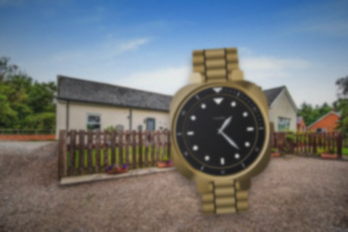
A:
h=1 m=23
